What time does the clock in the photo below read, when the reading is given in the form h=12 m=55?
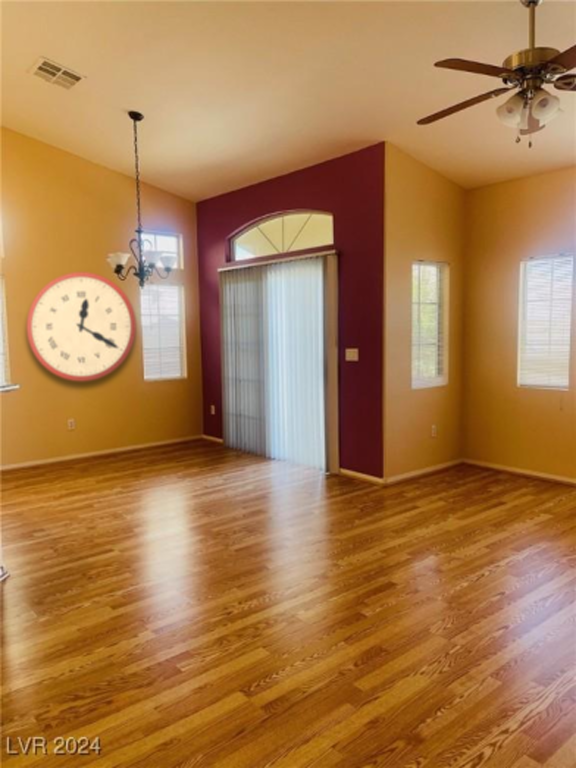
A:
h=12 m=20
